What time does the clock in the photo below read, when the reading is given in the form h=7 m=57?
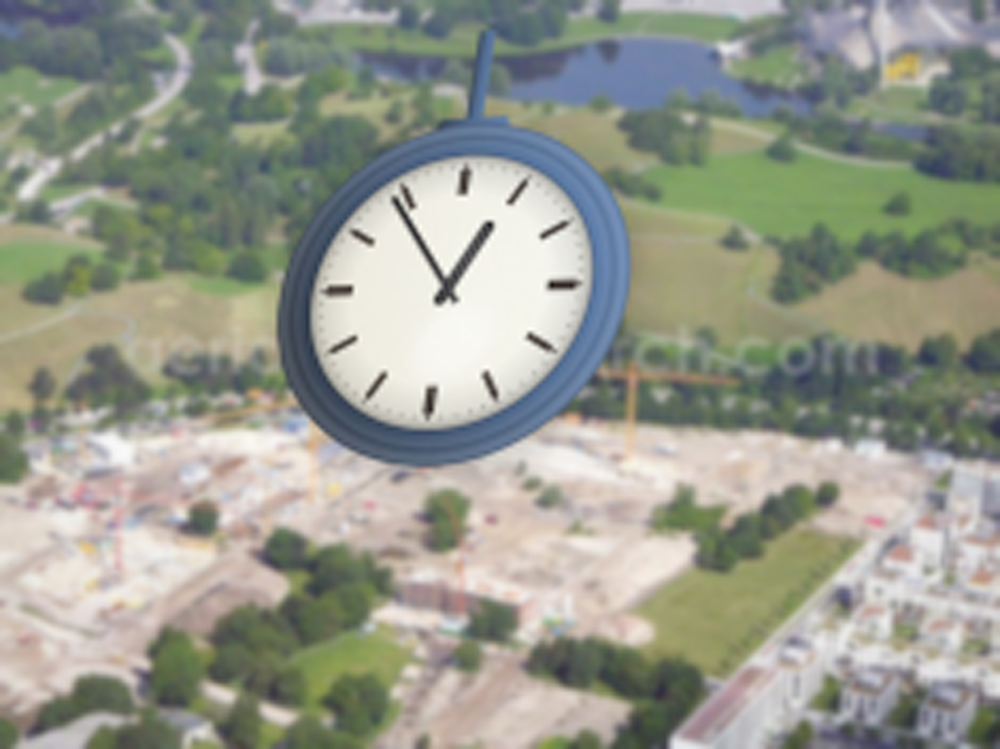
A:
h=12 m=54
